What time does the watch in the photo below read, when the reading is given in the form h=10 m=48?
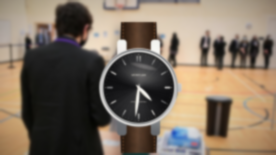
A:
h=4 m=31
